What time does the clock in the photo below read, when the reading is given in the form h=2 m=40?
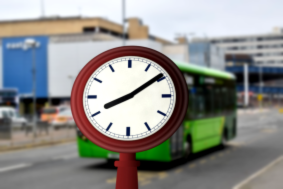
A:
h=8 m=9
